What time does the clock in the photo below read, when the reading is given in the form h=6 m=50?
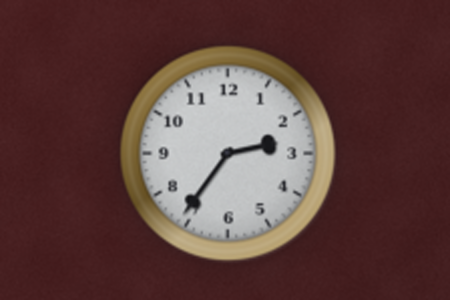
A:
h=2 m=36
